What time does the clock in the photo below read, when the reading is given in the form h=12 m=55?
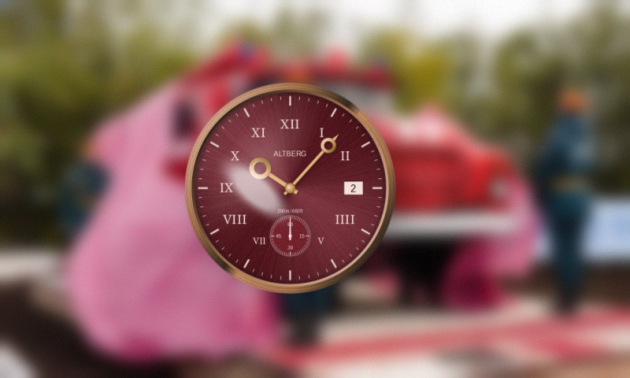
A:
h=10 m=7
